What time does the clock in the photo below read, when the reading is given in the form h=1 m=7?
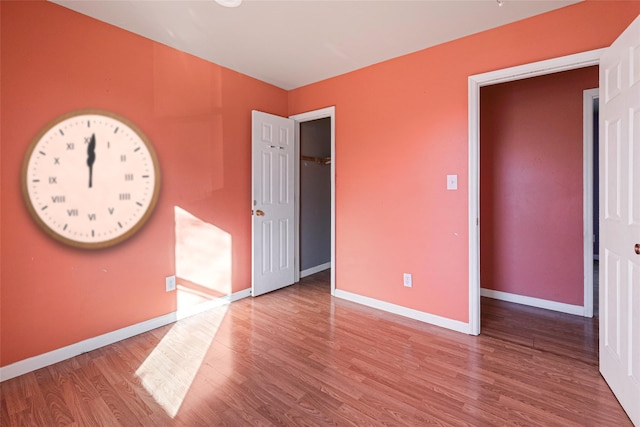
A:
h=12 m=1
